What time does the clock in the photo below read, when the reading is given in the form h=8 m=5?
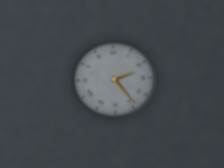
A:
h=2 m=24
